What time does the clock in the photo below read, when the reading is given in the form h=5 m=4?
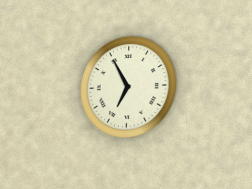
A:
h=6 m=55
